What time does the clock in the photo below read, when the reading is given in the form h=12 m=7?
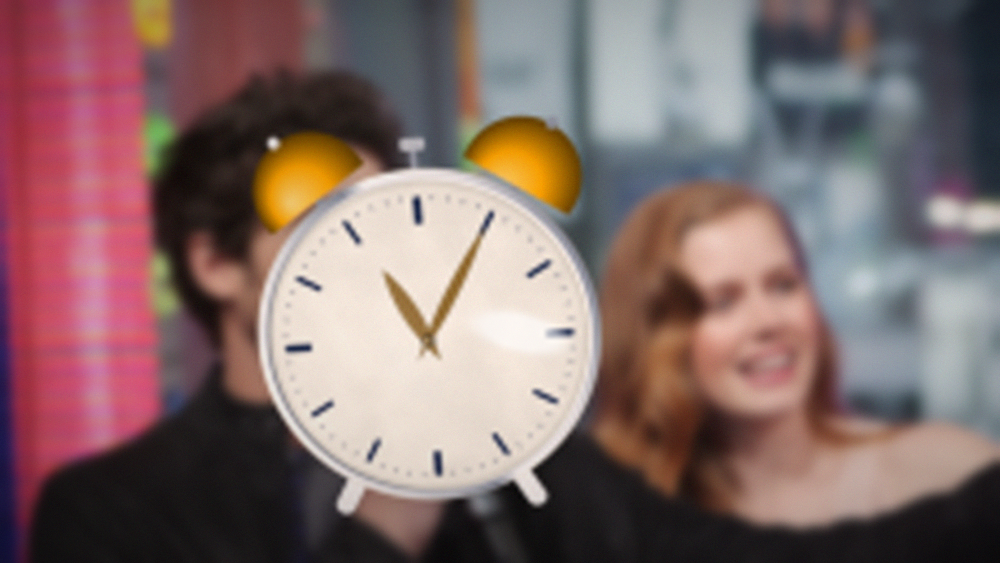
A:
h=11 m=5
